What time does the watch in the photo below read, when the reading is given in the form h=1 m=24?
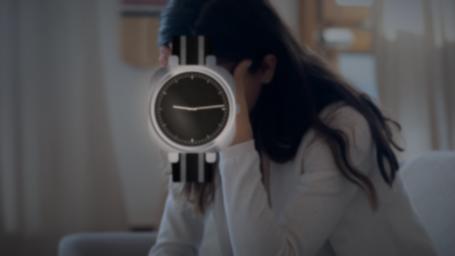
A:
h=9 m=14
